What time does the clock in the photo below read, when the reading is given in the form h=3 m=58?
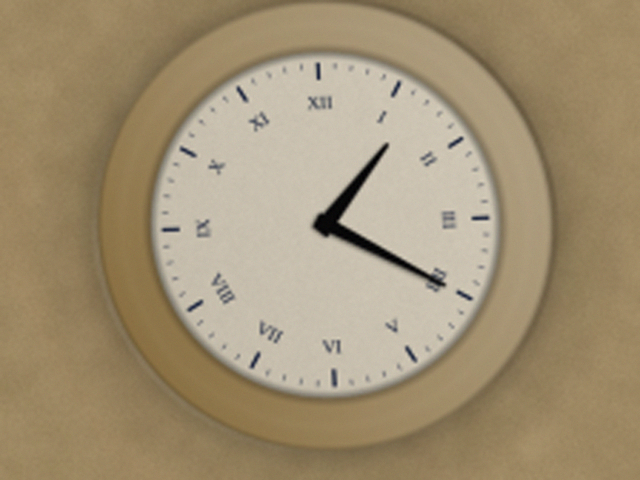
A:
h=1 m=20
